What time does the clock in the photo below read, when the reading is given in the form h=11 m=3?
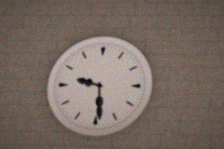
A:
h=9 m=29
